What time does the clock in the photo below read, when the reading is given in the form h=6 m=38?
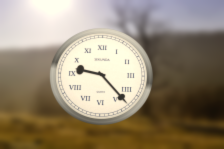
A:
h=9 m=23
